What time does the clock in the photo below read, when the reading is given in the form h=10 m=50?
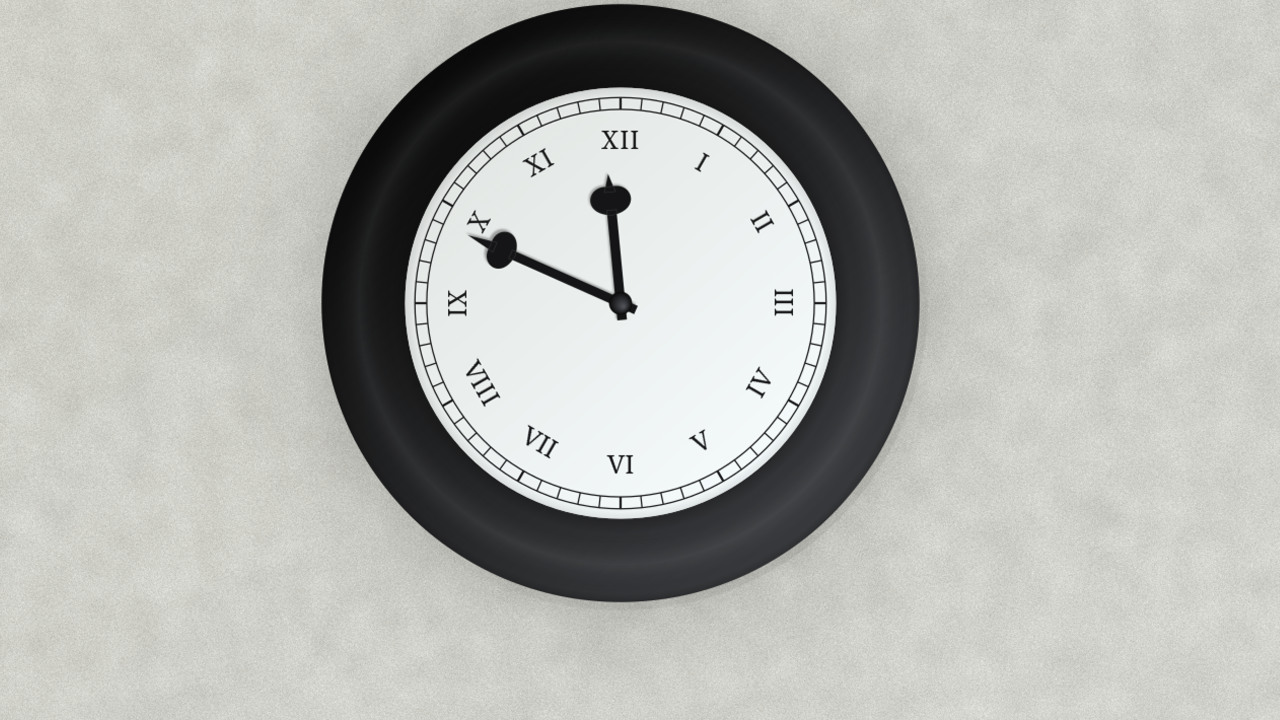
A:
h=11 m=49
